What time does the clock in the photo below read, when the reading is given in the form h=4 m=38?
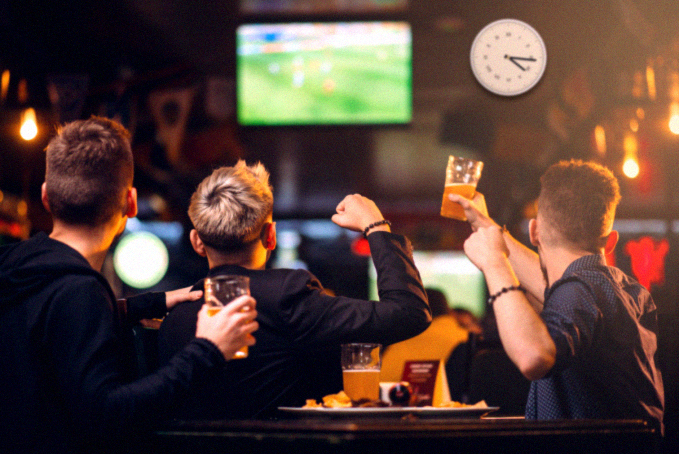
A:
h=4 m=16
